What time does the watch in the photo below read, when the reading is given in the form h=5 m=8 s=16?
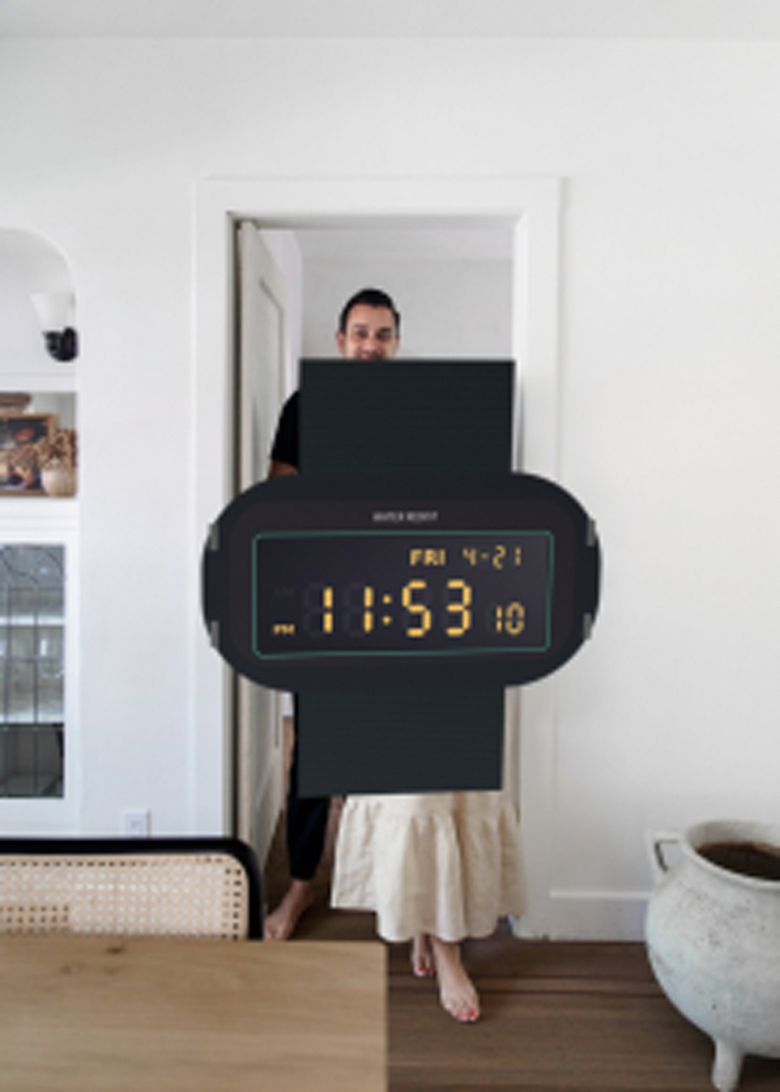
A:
h=11 m=53 s=10
